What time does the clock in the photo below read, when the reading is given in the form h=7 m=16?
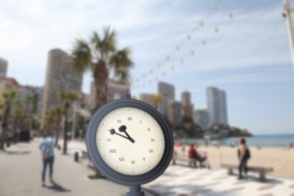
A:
h=10 m=49
